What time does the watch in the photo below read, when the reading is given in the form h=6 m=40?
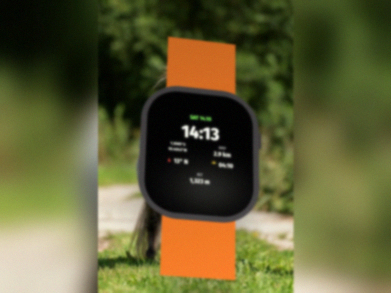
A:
h=14 m=13
